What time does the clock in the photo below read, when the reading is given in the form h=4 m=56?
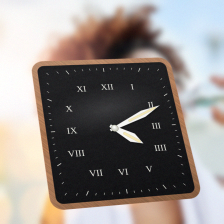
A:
h=4 m=11
